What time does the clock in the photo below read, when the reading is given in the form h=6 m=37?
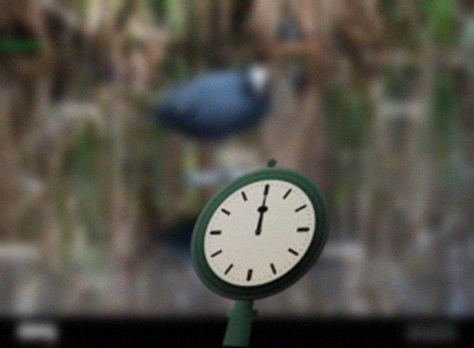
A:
h=12 m=0
